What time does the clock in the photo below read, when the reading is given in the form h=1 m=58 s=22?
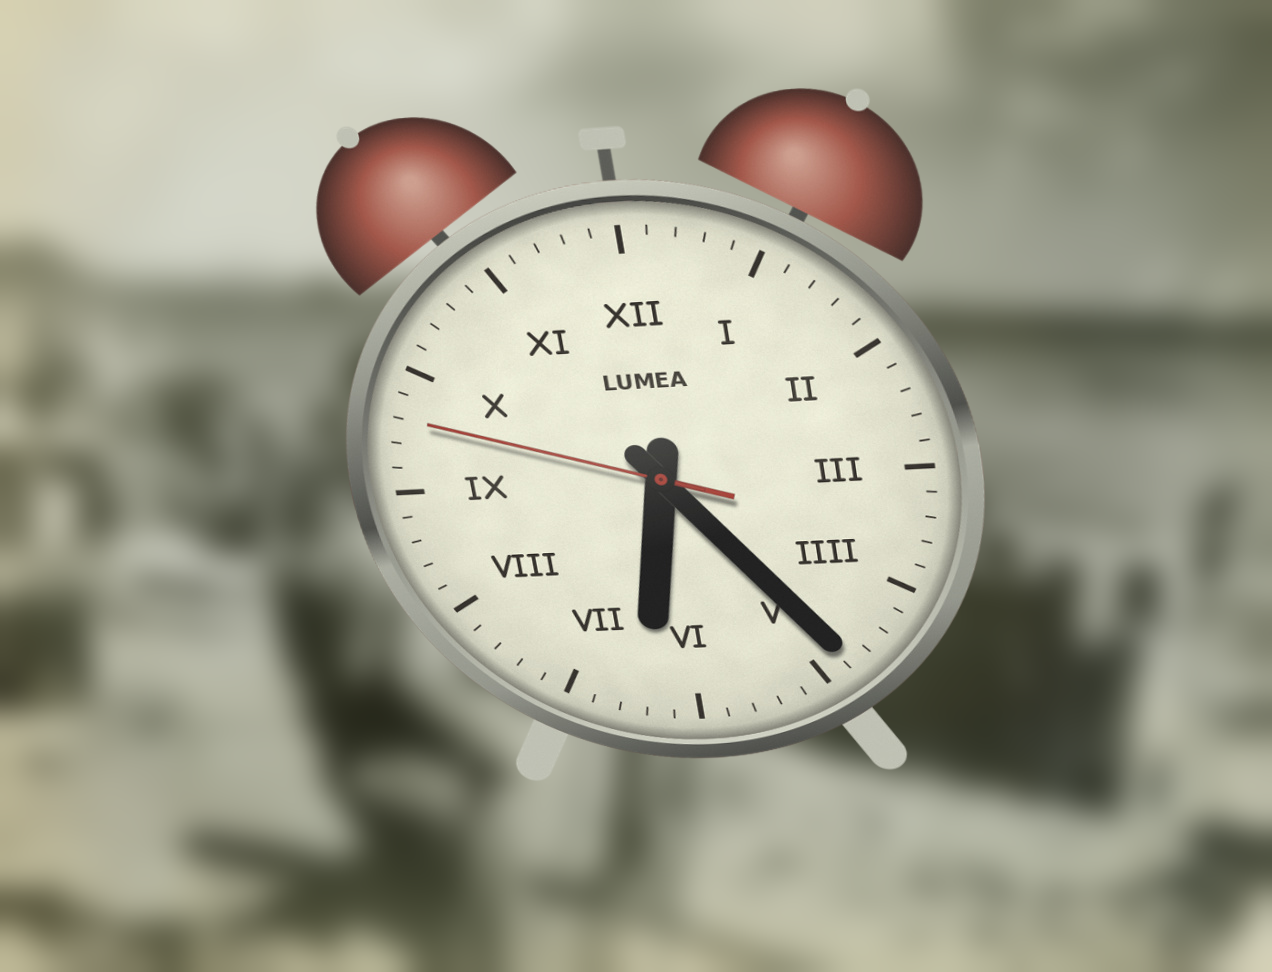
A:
h=6 m=23 s=48
